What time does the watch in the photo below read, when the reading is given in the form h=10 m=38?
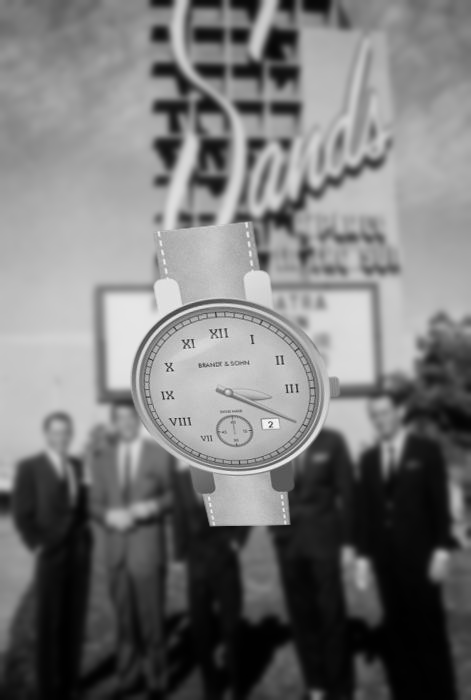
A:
h=3 m=20
